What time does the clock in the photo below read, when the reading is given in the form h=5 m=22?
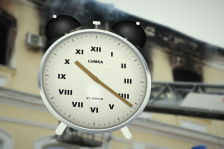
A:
h=10 m=21
